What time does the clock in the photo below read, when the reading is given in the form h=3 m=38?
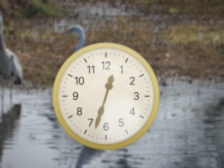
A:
h=12 m=33
